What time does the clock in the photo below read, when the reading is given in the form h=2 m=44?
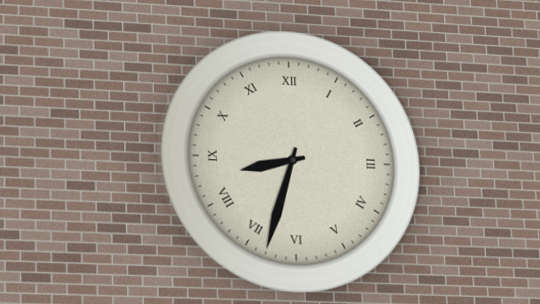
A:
h=8 m=33
